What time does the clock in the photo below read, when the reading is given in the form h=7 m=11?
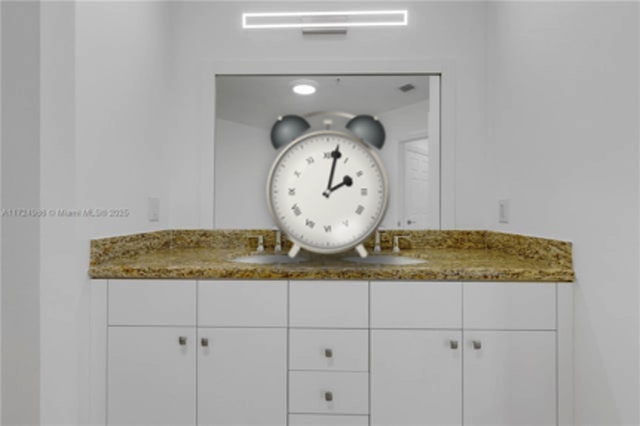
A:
h=2 m=2
